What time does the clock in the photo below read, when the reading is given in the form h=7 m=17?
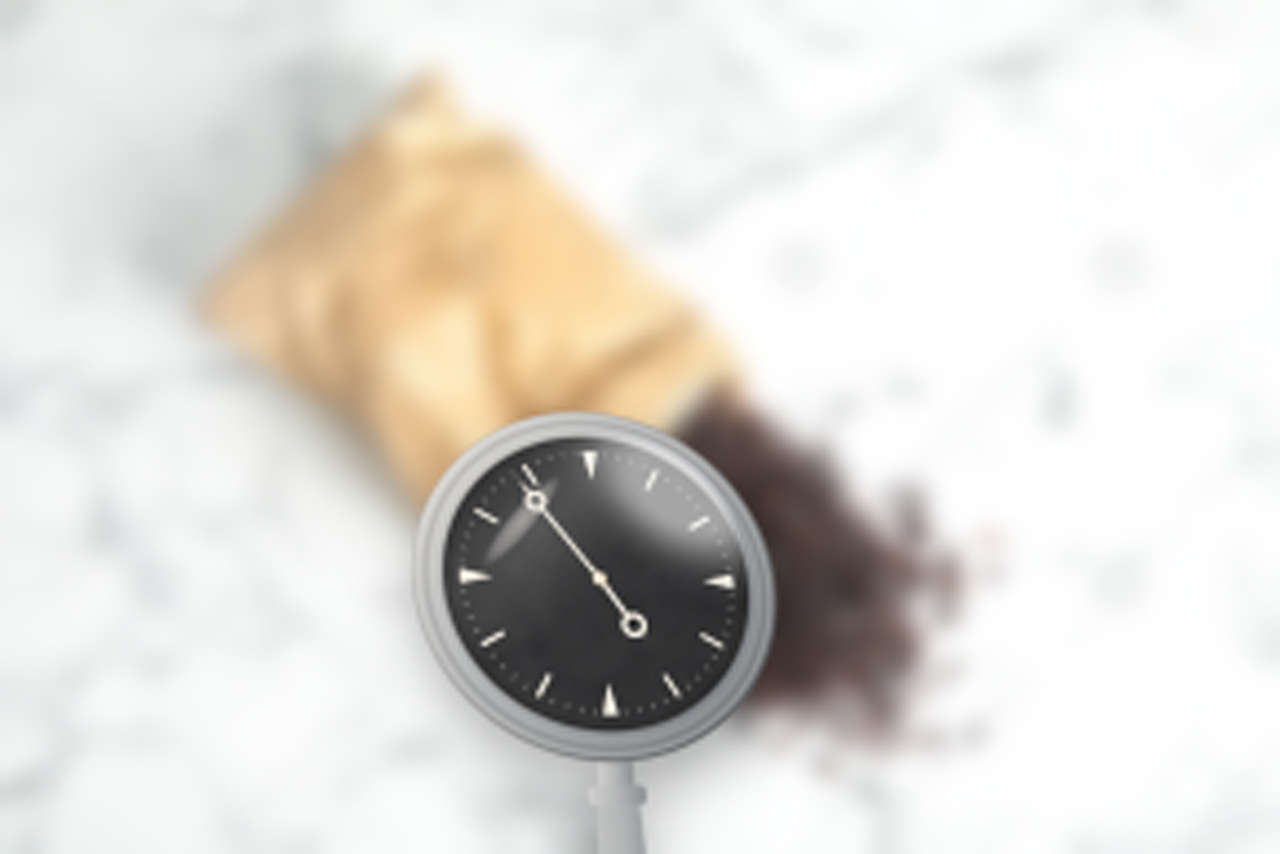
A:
h=4 m=54
